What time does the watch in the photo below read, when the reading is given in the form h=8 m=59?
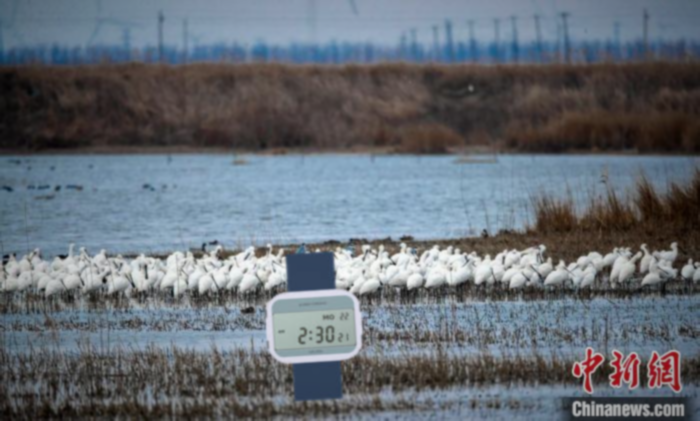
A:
h=2 m=30
